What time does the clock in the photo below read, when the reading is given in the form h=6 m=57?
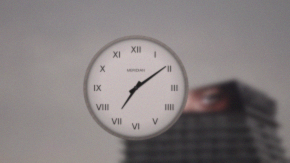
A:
h=7 m=9
